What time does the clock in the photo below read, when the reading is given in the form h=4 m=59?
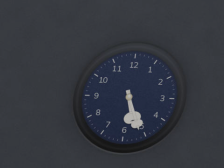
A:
h=5 m=26
